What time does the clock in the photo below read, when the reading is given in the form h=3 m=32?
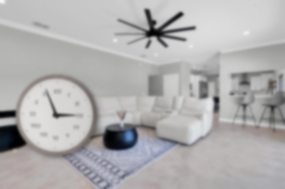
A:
h=2 m=56
